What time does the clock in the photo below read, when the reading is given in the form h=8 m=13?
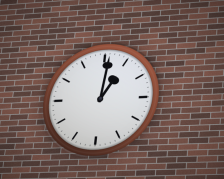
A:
h=1 m=1
